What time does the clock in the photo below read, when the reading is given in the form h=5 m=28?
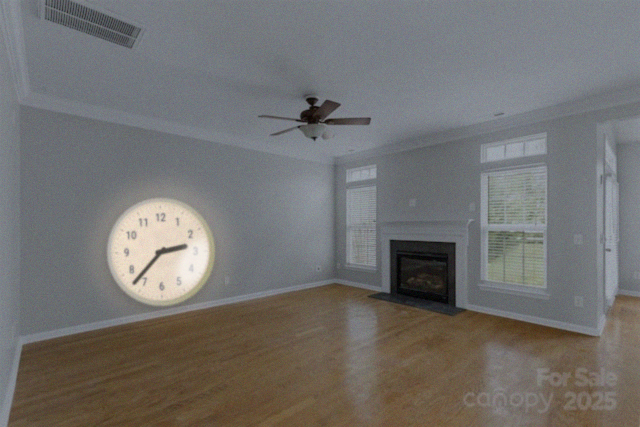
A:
h=2 m=37
